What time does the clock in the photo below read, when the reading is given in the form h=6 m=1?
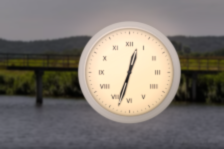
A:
h=12 m=33
